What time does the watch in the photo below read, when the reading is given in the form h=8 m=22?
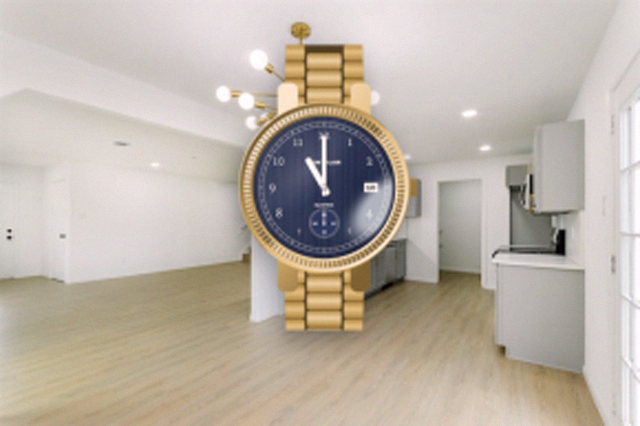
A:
h=11 m=0
